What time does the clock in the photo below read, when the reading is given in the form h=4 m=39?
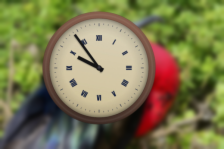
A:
h=9 m=54
